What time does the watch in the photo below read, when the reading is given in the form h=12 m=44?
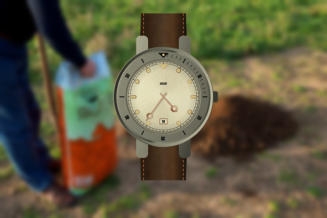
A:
h=4 m=36
